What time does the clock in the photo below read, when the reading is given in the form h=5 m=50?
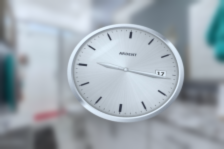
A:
h=9 m=16
